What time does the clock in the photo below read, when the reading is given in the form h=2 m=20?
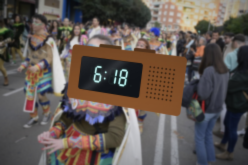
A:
h=6 m=18
